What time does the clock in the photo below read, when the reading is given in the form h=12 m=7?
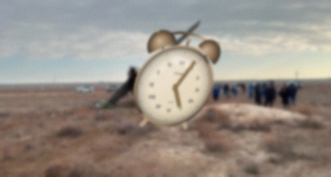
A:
h=5 m=4
